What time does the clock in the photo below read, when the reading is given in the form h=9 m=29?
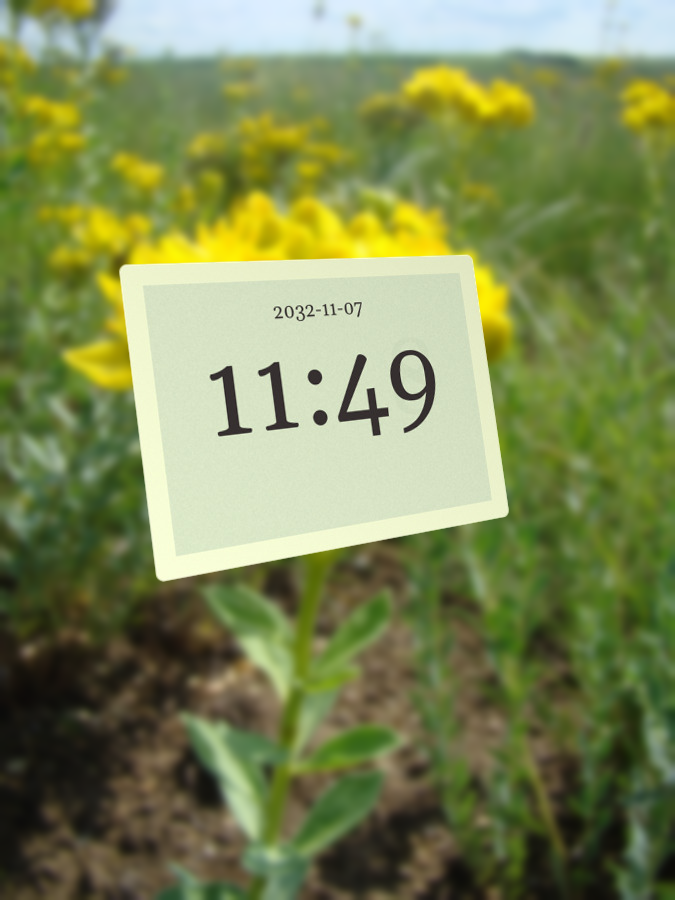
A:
h=11 m=49
